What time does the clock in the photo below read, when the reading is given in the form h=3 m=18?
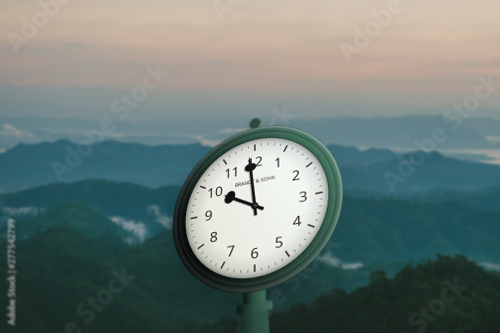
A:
h=9 m=59
